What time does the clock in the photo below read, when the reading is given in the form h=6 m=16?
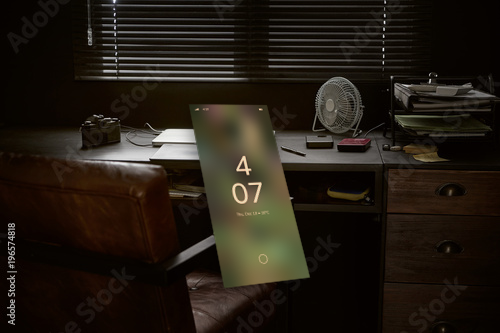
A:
h=4 m=7
